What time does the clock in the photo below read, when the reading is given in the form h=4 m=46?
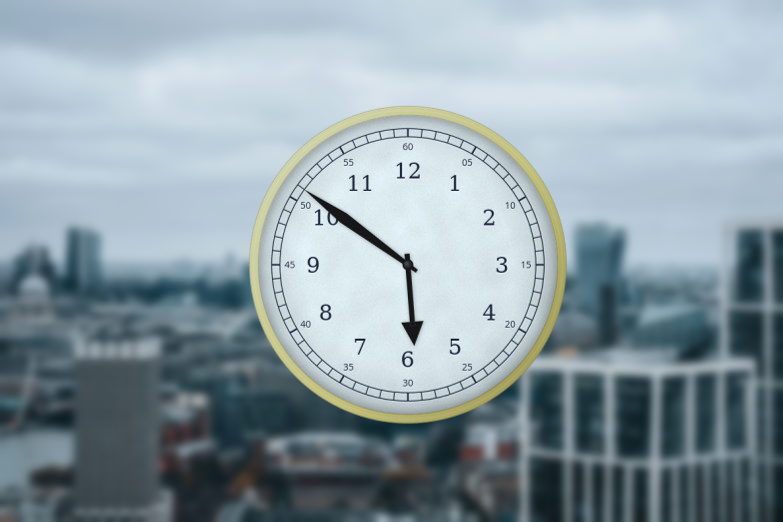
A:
h=5 m=51
